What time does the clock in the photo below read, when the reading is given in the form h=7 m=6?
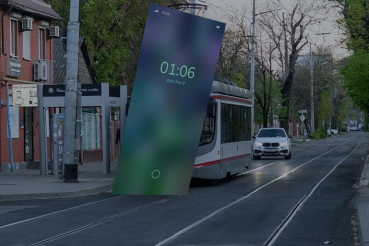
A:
h=1 m=6
